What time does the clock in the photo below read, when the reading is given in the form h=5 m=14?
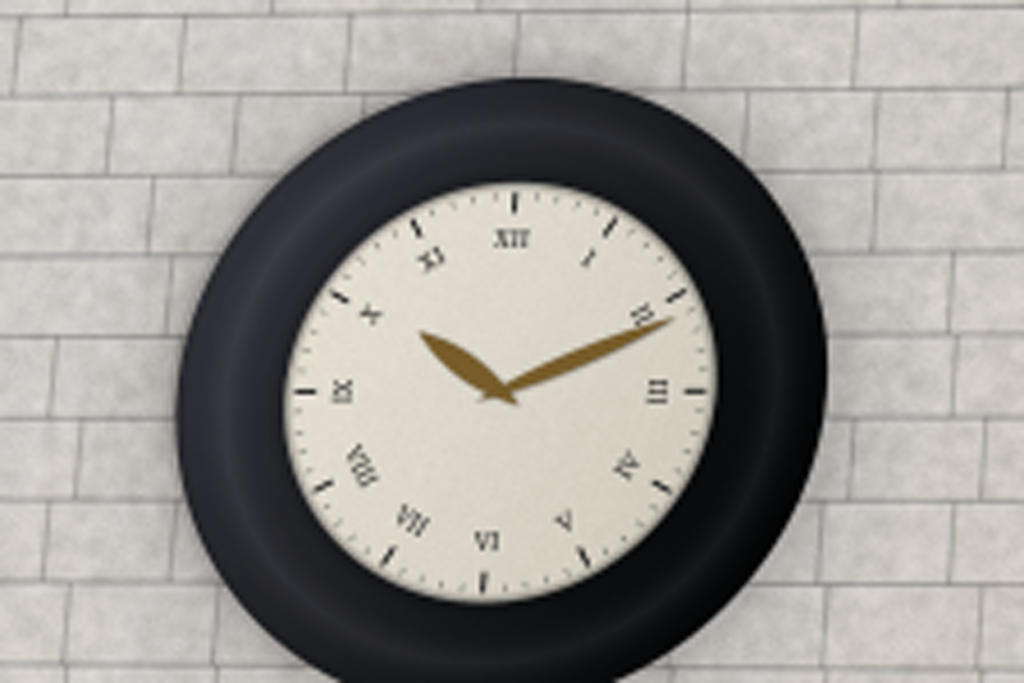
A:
h=10 m=11
